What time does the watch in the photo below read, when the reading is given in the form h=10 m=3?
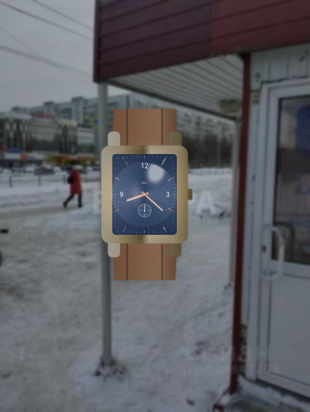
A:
h=8 m=22
